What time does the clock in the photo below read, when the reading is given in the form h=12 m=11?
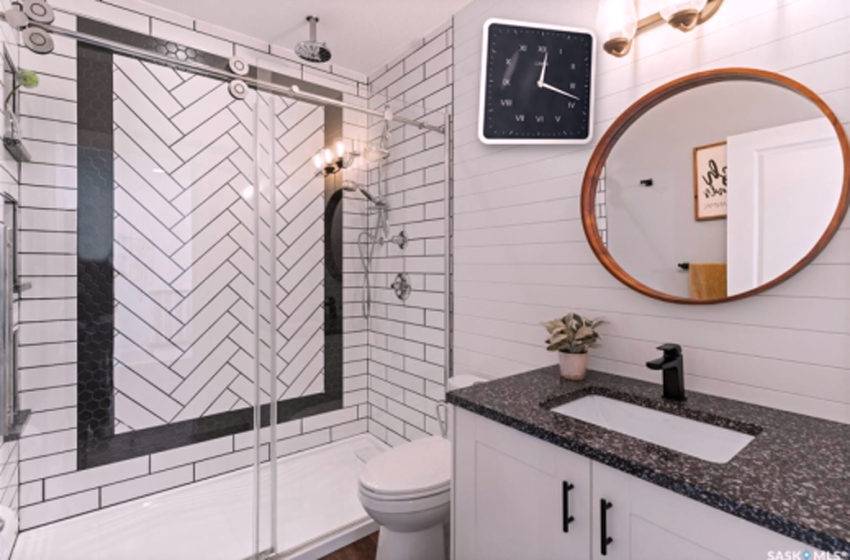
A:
h=12 m=18
